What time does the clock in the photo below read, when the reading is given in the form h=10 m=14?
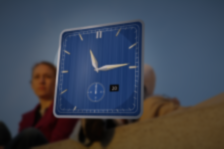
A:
h=11 m=14
